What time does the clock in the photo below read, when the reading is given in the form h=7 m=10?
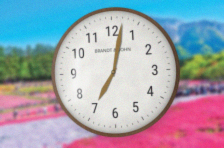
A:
h=7 m=2
